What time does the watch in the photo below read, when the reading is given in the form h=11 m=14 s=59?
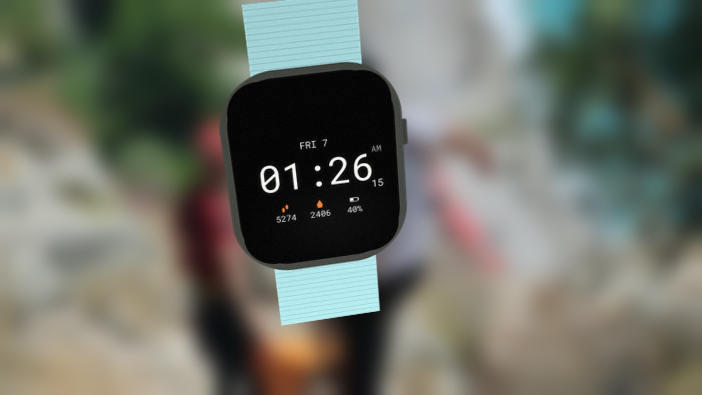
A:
h=1 m=26 s=15
